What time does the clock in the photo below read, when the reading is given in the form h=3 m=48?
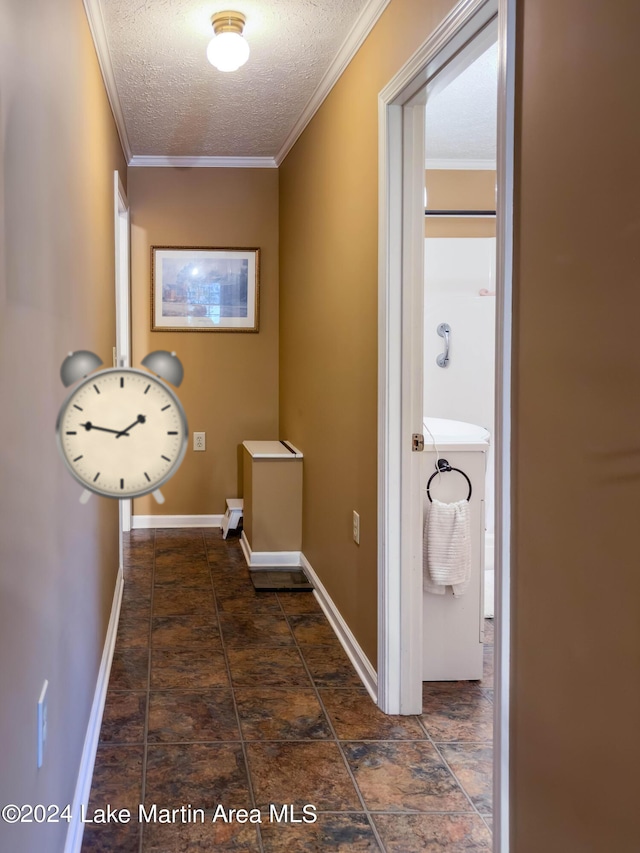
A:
h=1 m=47
